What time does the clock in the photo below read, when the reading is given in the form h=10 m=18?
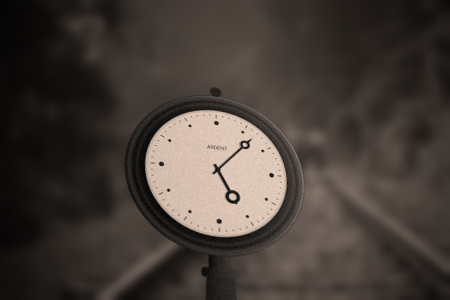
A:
h=5 m=7
